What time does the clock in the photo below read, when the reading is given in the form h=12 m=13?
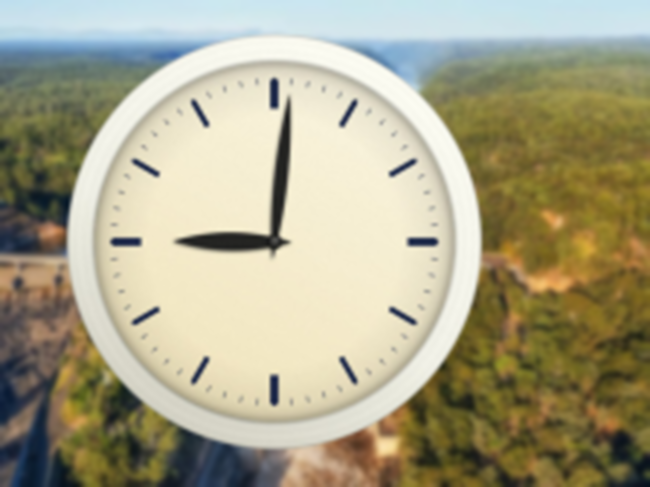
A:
h=9 m=1
